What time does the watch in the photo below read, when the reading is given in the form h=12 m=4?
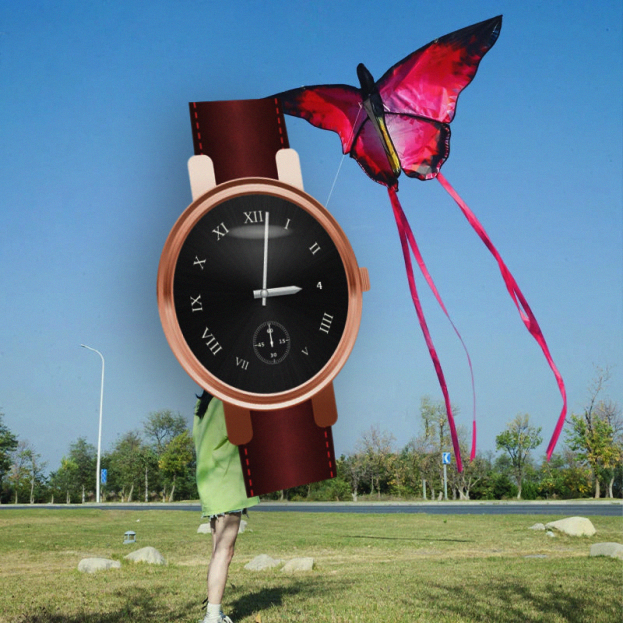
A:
h=3 m=2
